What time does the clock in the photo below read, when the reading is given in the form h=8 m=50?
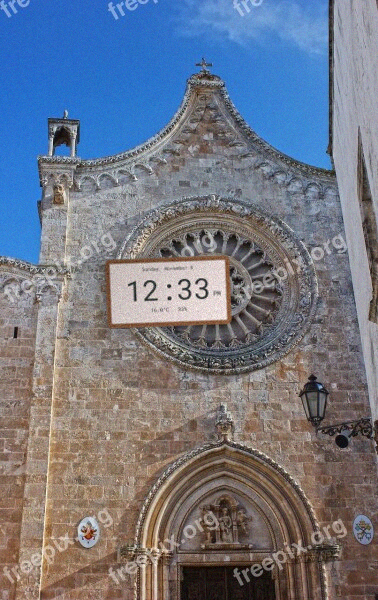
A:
h=12 m=33
